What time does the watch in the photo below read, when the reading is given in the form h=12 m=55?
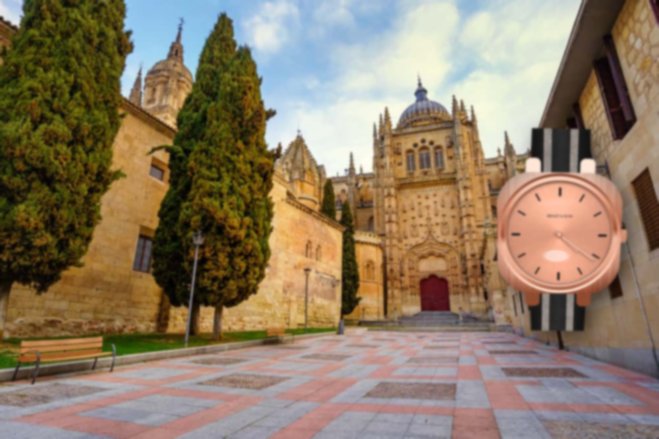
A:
h=4 m=21
